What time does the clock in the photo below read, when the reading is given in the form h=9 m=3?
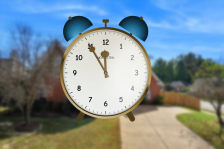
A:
h=11 m=55
